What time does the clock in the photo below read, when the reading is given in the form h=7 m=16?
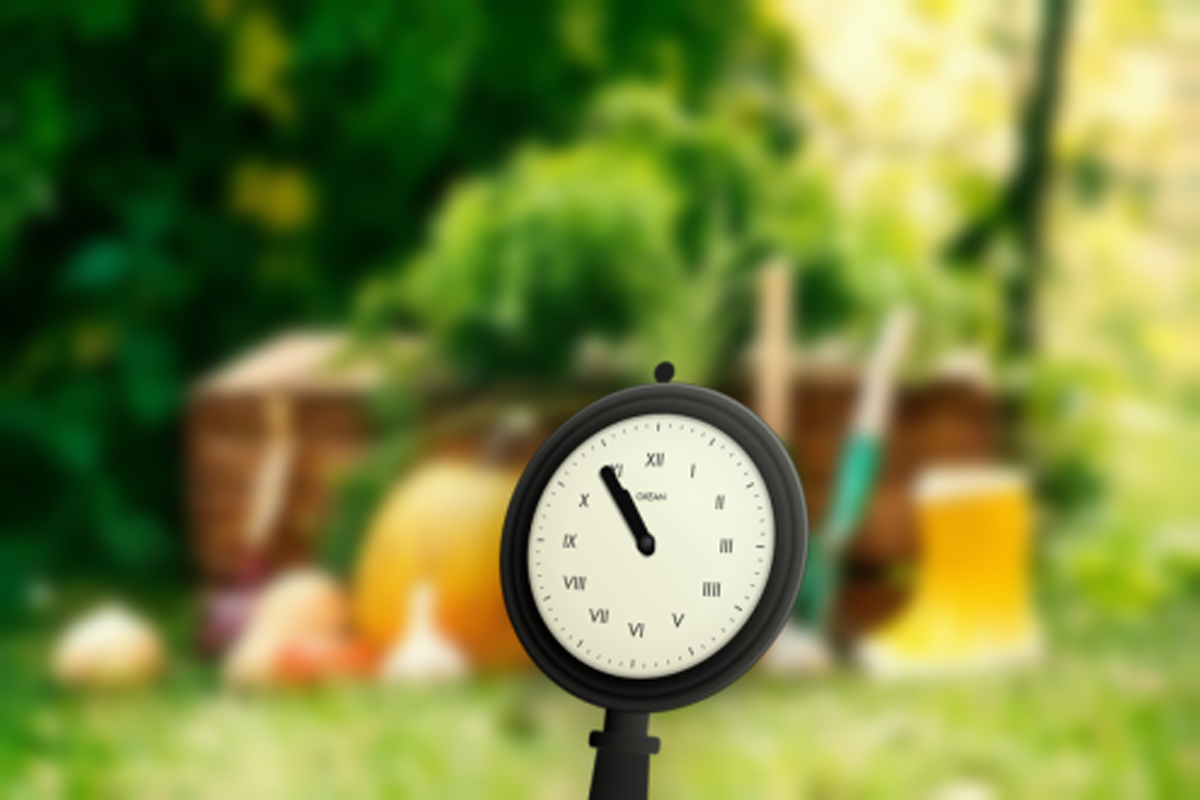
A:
h=10 m=54
